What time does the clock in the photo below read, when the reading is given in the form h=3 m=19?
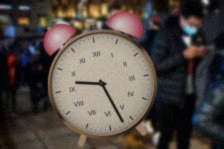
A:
h=9 m=27
